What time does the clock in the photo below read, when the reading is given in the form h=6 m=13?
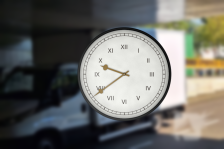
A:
h=9 m=39
